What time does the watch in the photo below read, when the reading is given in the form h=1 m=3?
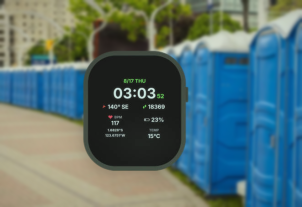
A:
h=3 m=3
